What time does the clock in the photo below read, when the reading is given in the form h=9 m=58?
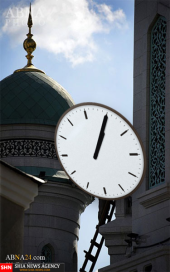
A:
h=1 m=5
